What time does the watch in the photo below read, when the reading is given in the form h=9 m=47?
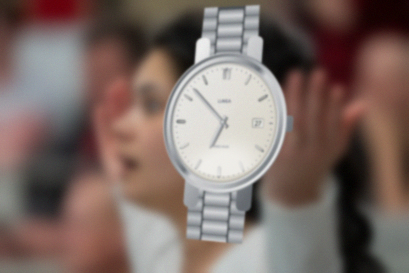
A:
h=6 m=52
